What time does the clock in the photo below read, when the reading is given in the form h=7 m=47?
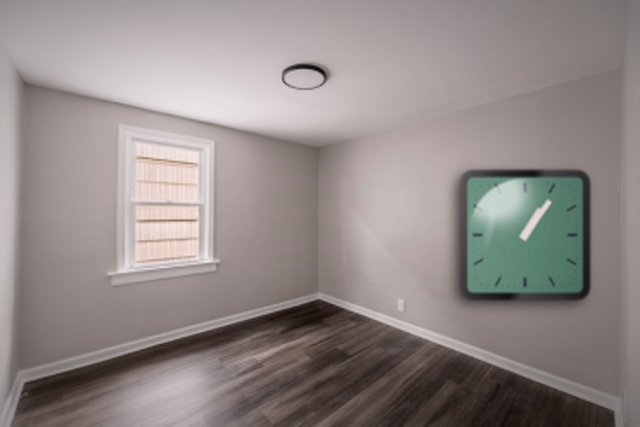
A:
h=1 m=6
